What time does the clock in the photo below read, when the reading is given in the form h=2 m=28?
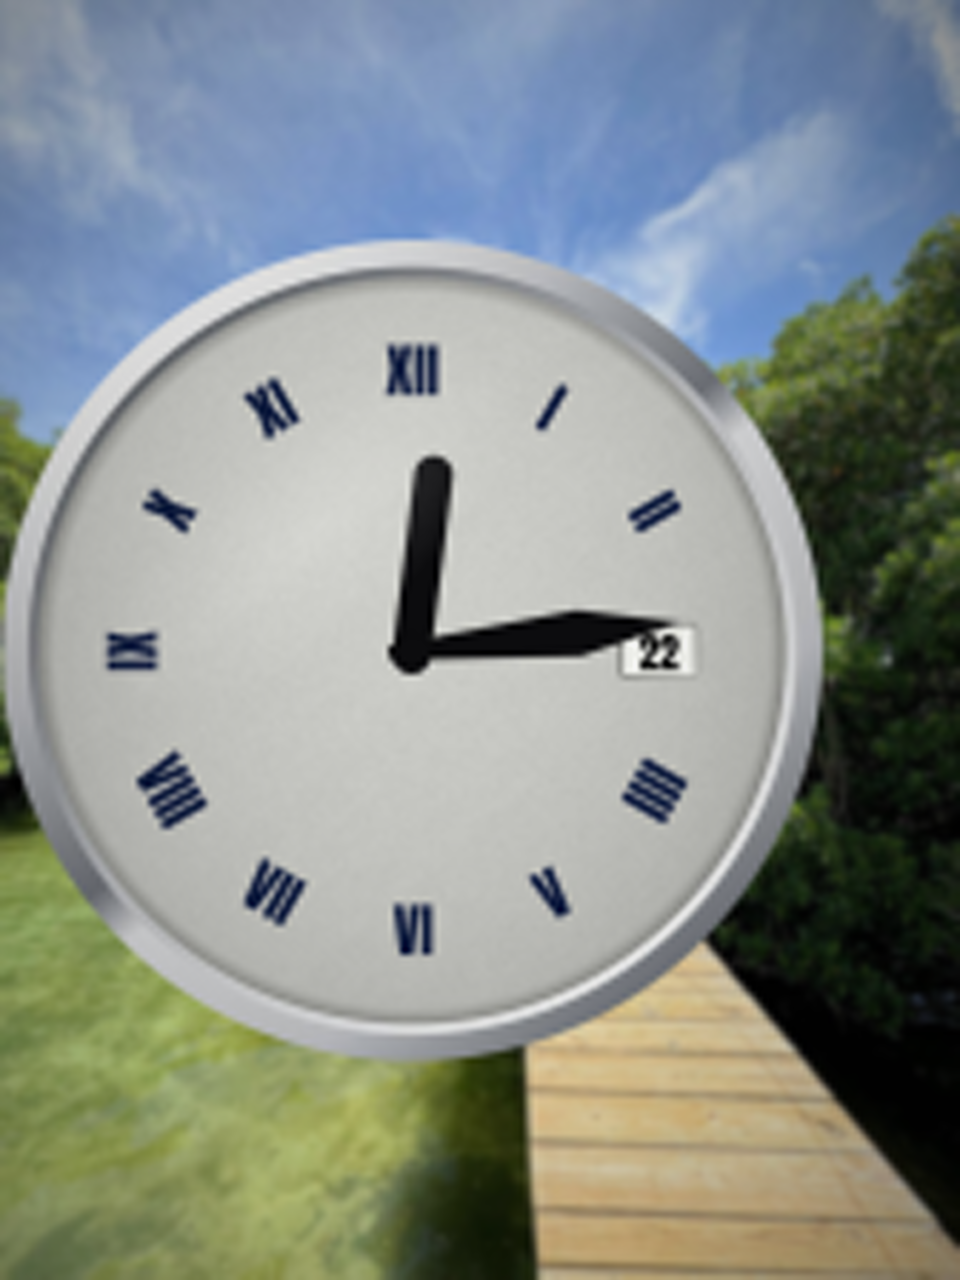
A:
h=12 m=14
